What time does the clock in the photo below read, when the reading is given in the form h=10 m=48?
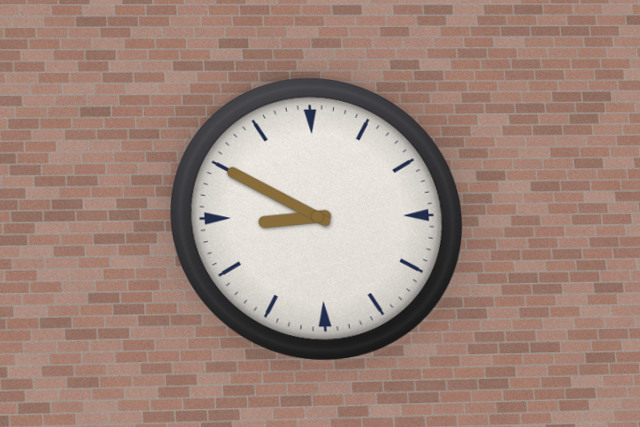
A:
h=8 m=50
